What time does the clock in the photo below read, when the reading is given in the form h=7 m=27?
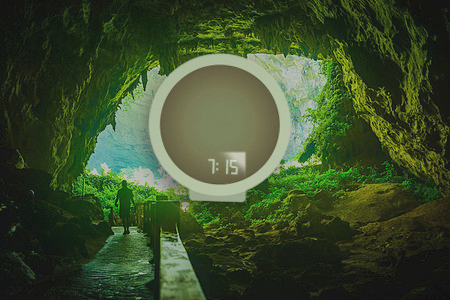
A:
h=7 m=15
